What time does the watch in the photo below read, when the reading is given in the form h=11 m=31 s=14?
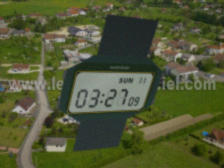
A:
h=3 m=27 s=9
